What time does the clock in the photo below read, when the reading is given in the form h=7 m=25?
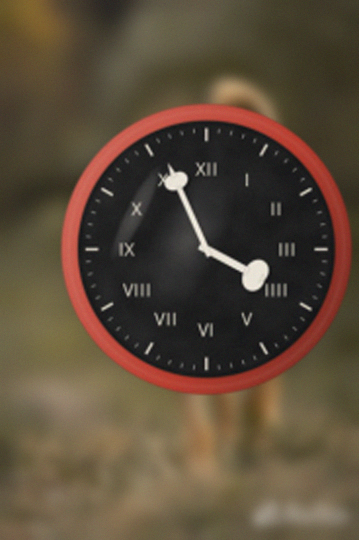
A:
h=3 m=56
